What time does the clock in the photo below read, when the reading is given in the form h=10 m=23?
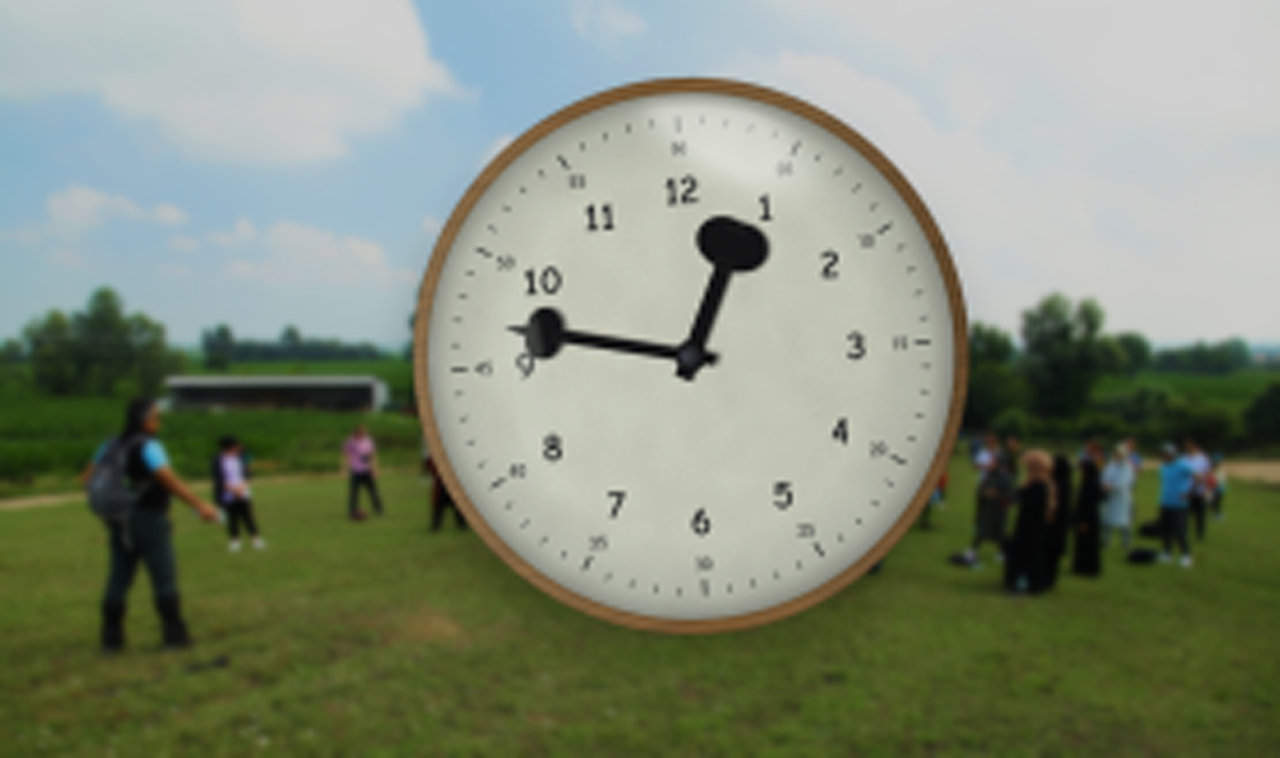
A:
h=12 m=47
